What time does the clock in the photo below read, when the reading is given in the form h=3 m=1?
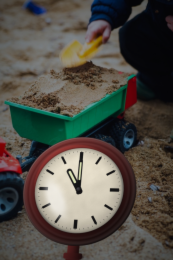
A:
h=11 m=0
